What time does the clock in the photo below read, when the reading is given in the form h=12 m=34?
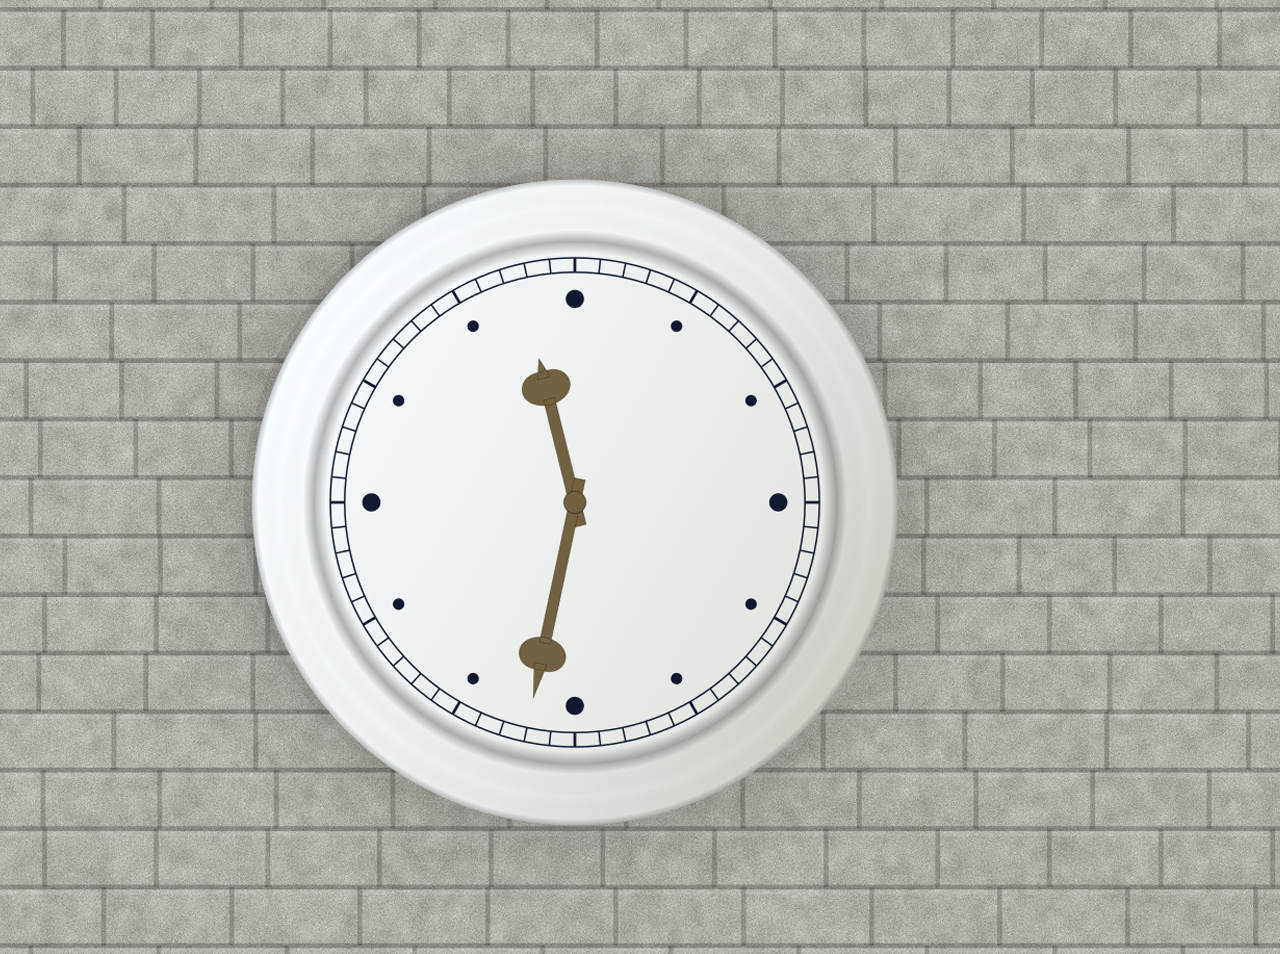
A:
h=11 m=32
